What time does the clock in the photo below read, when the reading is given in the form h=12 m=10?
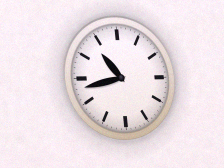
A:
h=10 m=43
